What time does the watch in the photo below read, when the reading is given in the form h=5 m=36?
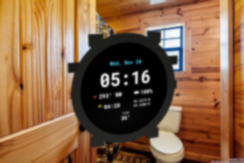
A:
h=5 m=16
